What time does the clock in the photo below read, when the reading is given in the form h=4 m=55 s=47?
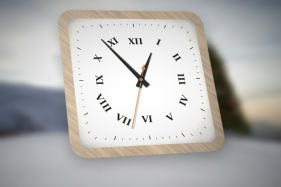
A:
h=12 m=53 s=33
